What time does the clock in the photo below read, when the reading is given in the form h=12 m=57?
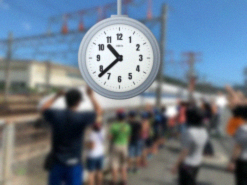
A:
h=10 m=38
